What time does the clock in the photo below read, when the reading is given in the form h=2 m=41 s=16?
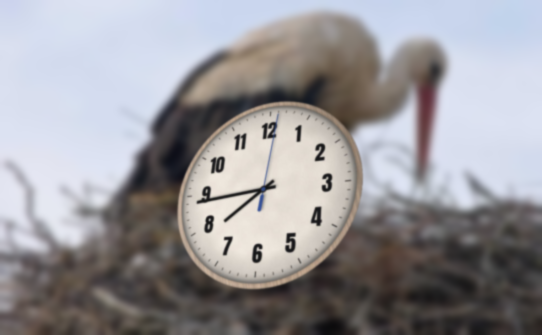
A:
h=7 m=44 s=1
